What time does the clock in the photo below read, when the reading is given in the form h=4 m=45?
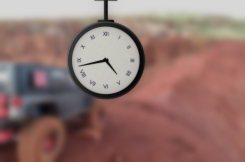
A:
h=4 m=43
